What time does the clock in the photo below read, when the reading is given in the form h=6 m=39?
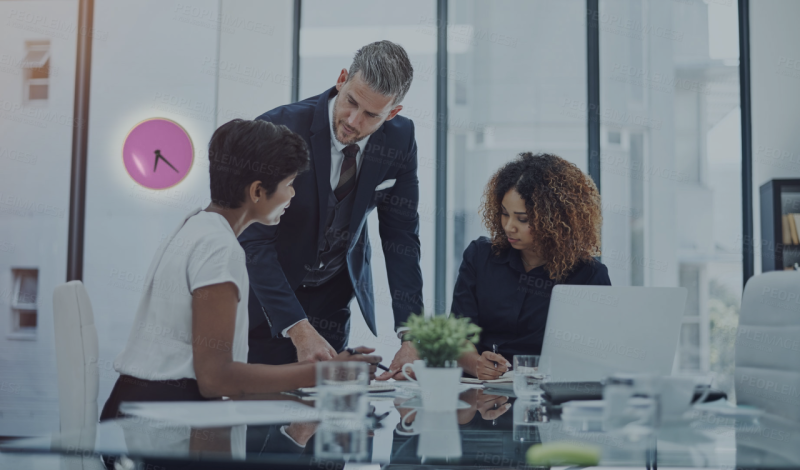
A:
h=6 m=22
